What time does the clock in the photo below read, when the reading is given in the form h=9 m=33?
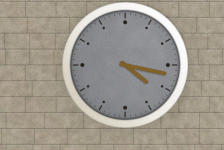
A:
h=4 m=17
